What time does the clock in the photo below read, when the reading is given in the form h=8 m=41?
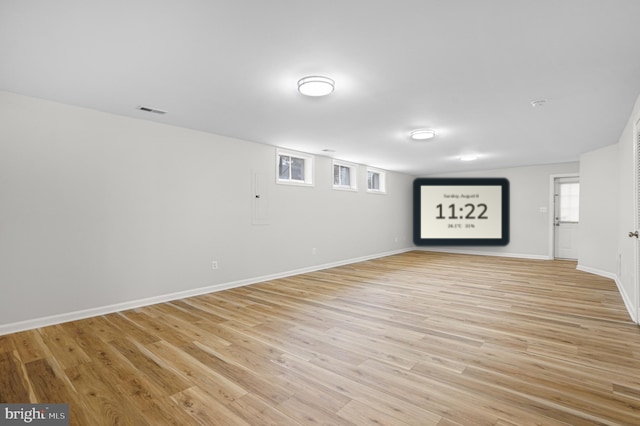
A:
h=11 m=22
